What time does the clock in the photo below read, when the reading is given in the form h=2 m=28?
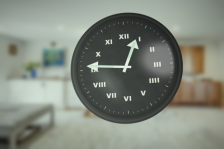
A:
h=12 m=46
